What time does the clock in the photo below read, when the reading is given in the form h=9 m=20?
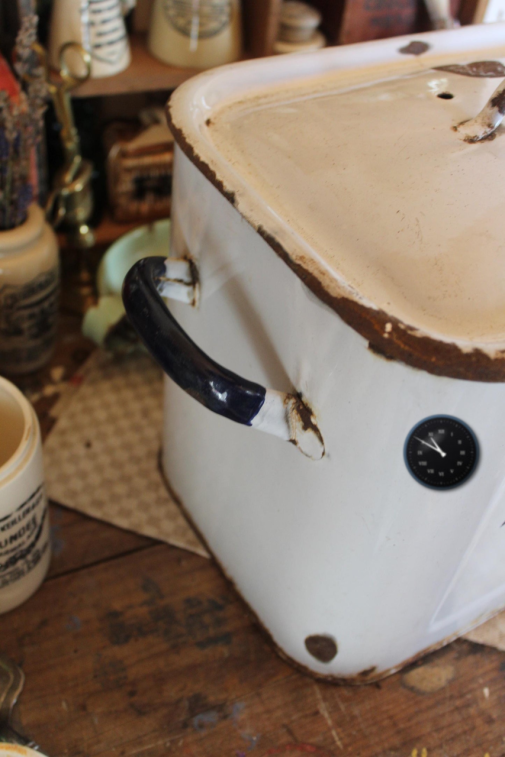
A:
h=10 m=50
